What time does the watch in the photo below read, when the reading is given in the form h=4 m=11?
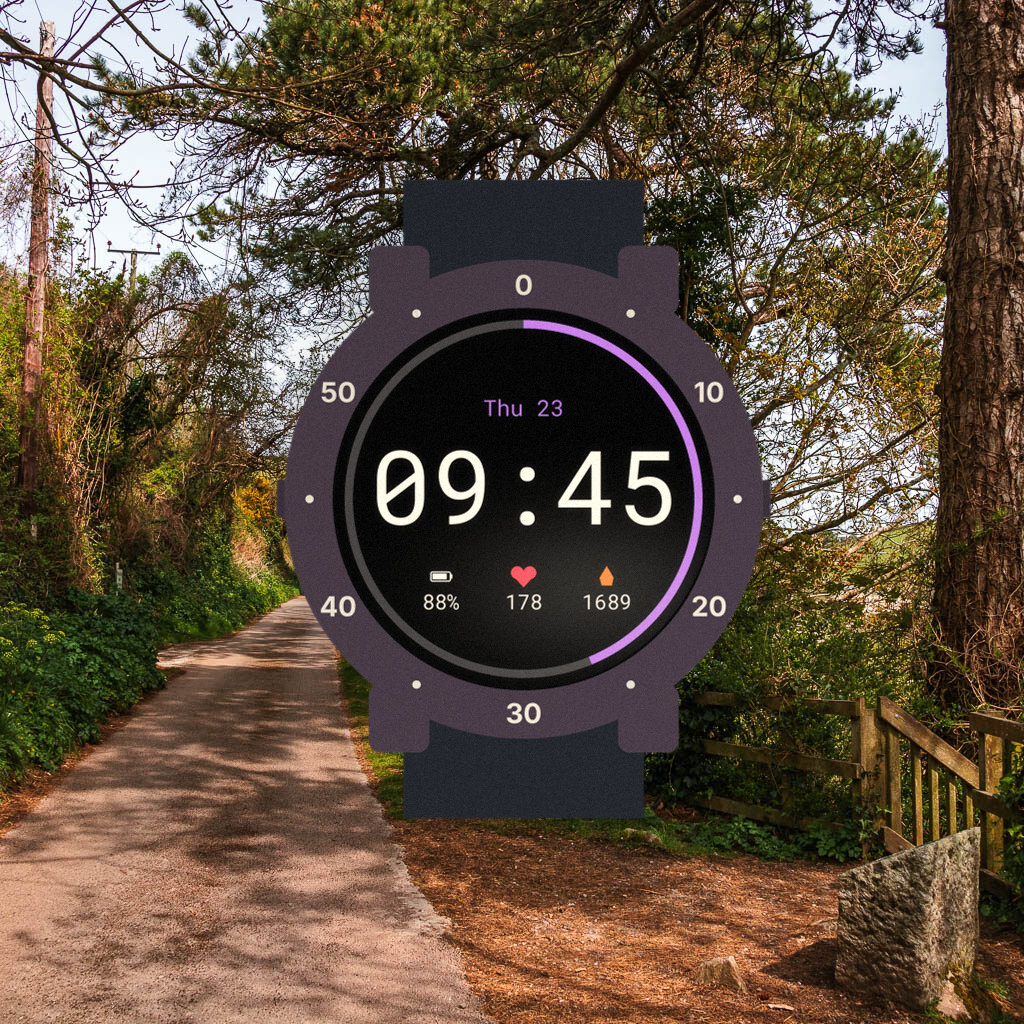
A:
h=9 m=45
